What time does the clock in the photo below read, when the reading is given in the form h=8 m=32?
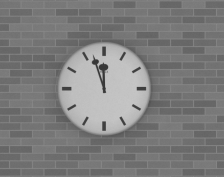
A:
h=11 m=57
